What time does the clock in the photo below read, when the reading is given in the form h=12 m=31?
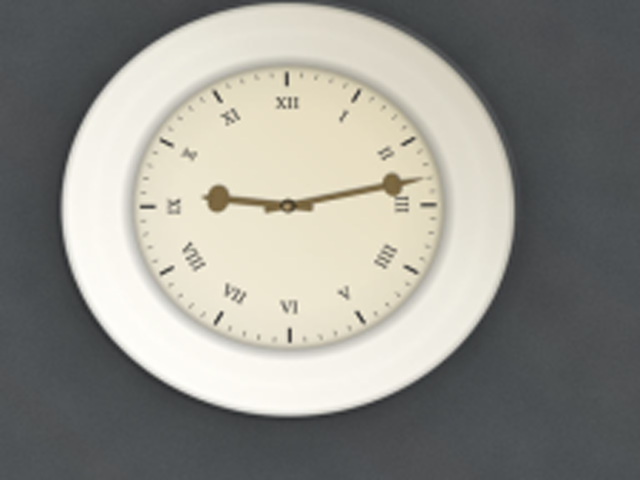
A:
h=9 m=13
